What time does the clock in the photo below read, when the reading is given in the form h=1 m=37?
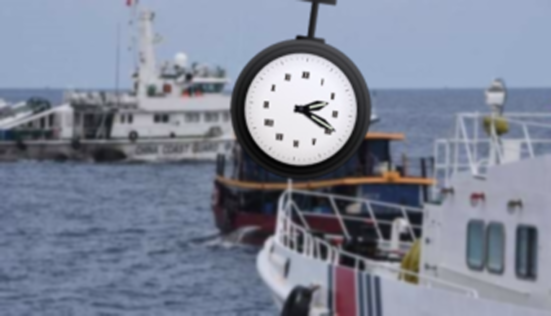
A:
h=2 m=19
